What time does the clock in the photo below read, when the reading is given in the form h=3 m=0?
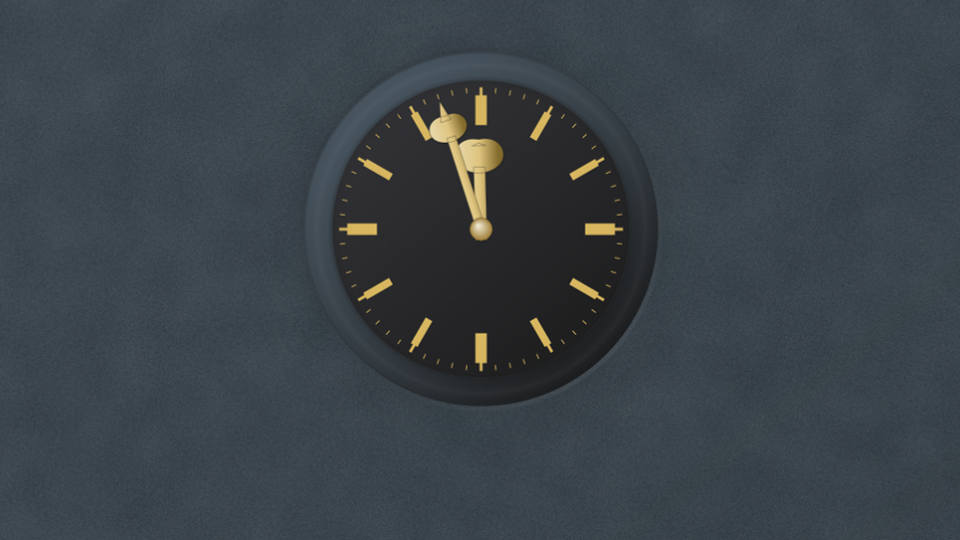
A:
h=11 m=57
